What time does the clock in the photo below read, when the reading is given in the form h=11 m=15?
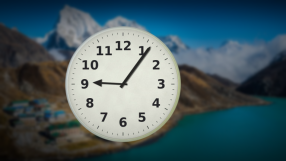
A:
h=9 m=6
